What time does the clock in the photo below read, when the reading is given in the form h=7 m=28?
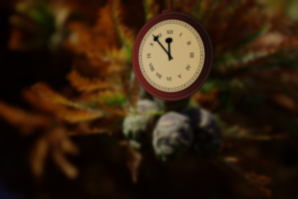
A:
h=11 m=53
